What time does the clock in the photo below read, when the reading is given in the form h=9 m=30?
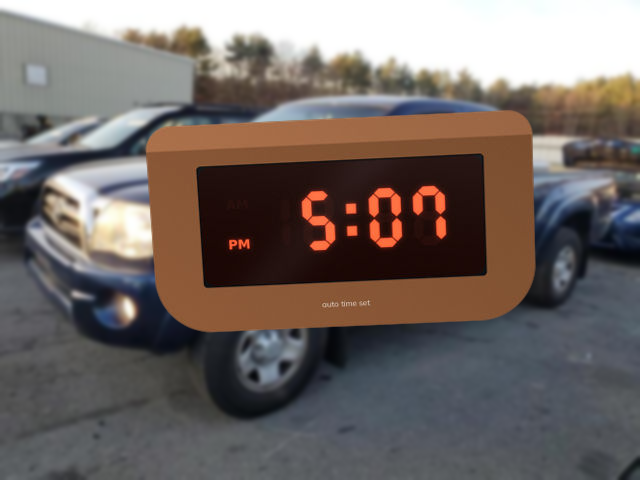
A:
h=5 m=7
